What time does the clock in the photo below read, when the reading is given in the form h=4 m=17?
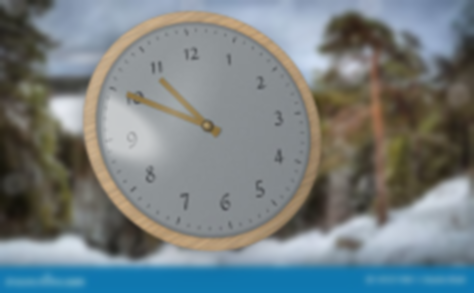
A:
h=10 m=50
